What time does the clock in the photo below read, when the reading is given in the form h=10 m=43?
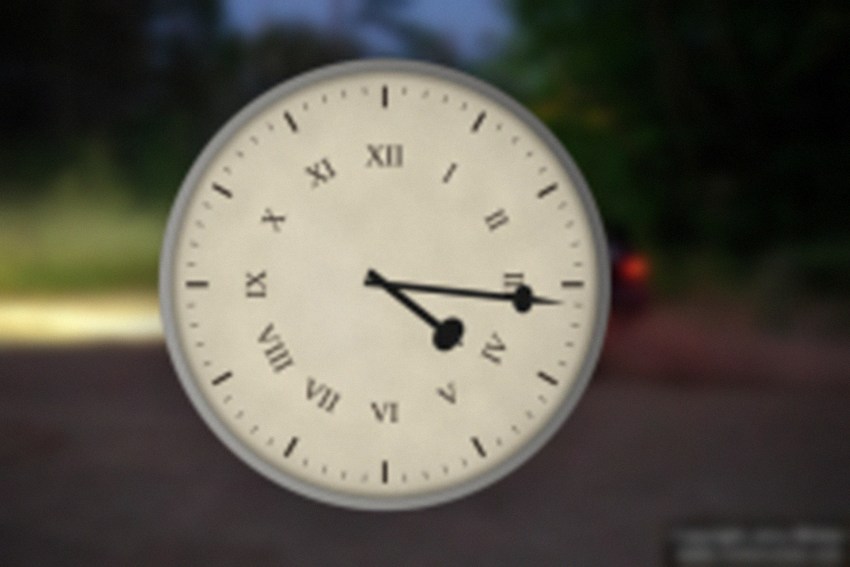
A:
h=4 m=16
